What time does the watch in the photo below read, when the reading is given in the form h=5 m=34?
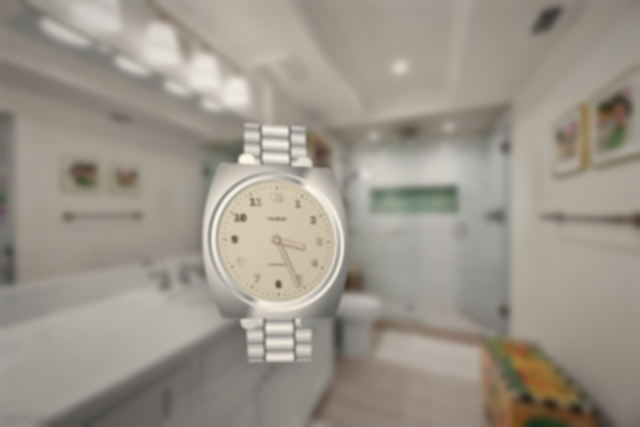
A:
h=3 m=26
